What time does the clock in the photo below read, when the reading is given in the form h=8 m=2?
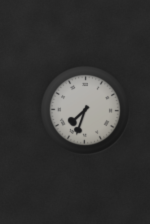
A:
h=7 m=33
